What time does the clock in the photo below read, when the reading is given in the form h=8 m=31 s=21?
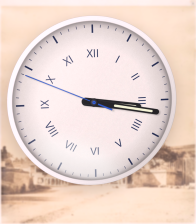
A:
h=3 m=16 s=49
